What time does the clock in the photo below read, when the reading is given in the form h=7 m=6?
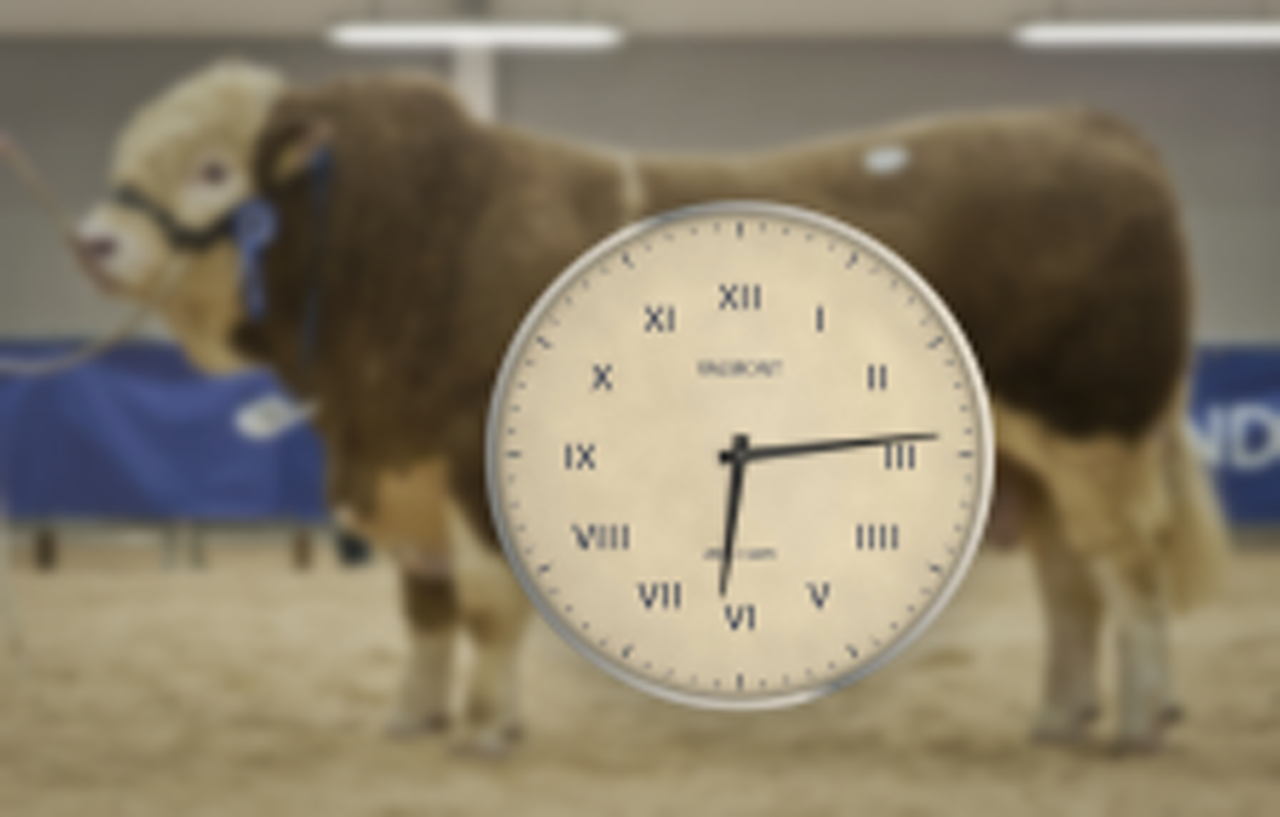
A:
h=6 m=14
